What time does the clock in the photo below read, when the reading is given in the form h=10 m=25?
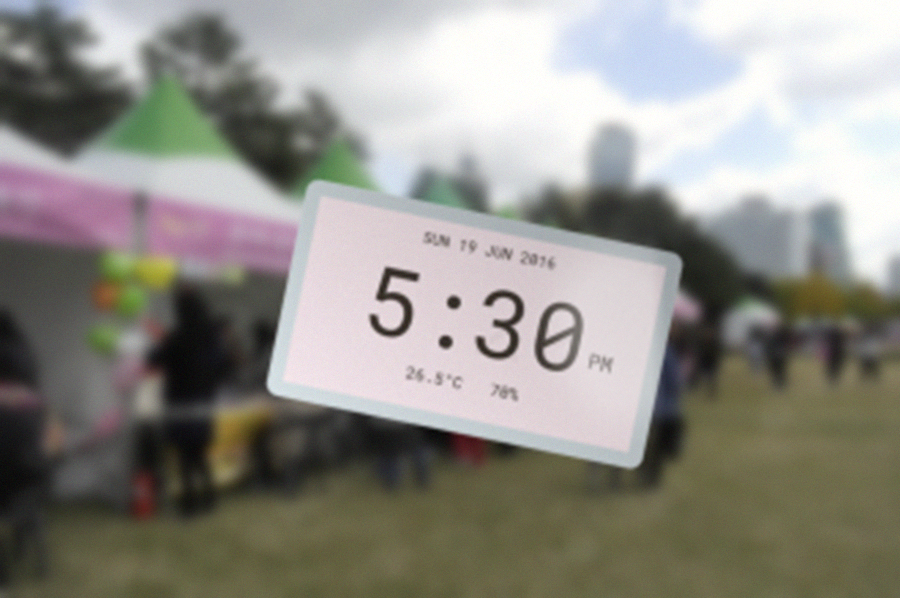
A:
h=5 m=30
